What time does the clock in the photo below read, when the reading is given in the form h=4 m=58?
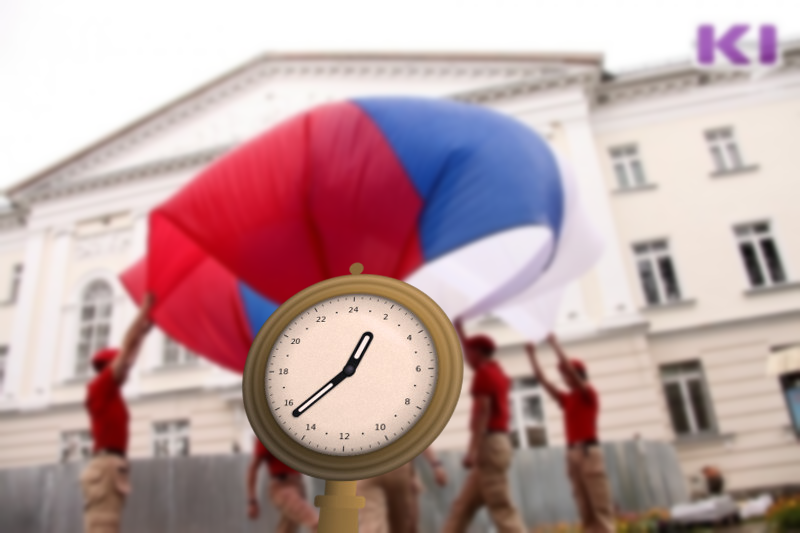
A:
h=1 m=38
